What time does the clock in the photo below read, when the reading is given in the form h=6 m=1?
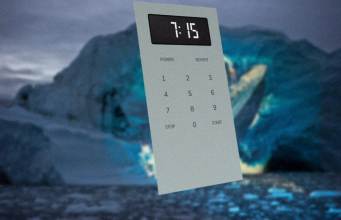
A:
h=7 m=15
